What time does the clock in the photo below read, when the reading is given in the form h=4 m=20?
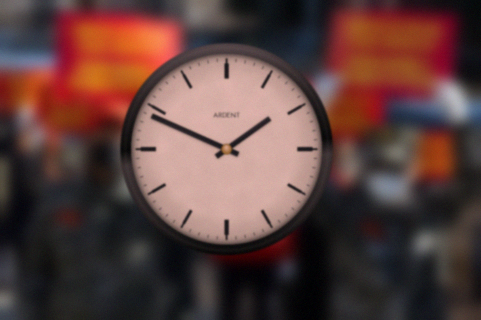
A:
h=1 m=49
